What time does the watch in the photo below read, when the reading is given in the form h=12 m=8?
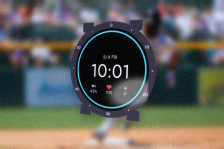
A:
h=10 m=1
